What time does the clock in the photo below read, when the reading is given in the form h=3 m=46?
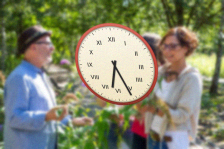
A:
h=6 m=26
